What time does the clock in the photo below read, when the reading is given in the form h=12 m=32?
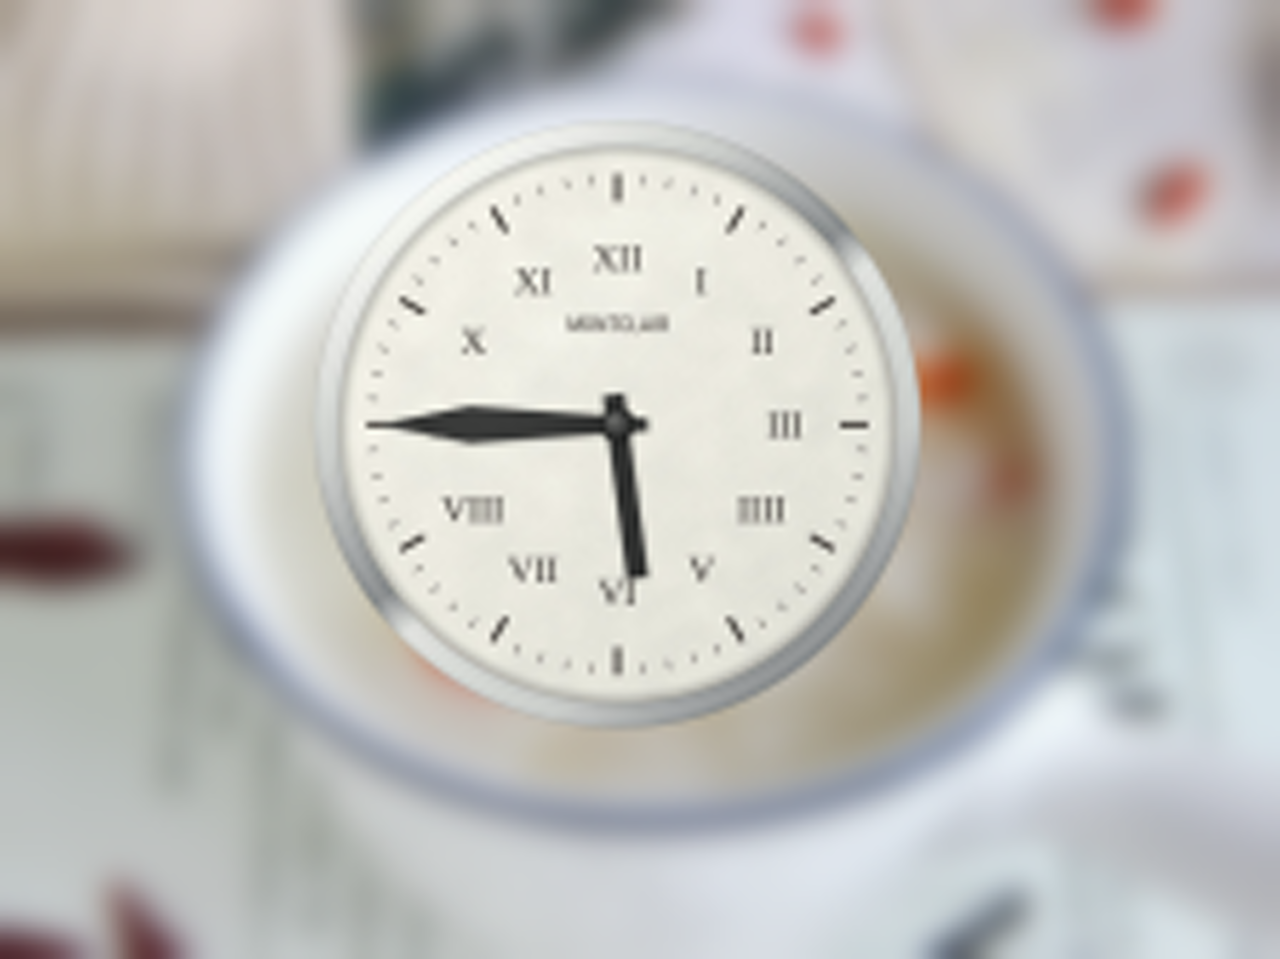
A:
h=5 m=45
